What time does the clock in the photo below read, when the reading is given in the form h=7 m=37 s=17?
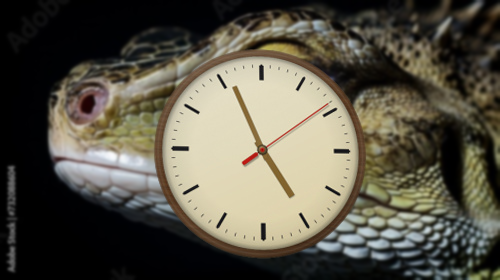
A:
h=4 m=56 s=9
